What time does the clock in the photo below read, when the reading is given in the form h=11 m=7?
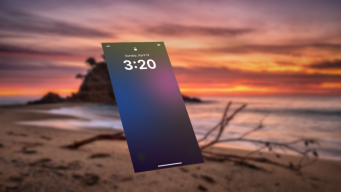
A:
h=3 m=20
